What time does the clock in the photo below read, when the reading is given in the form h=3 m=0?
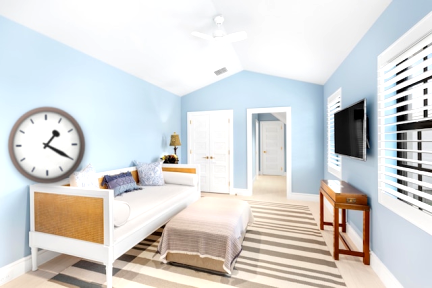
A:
h=1 m=20
